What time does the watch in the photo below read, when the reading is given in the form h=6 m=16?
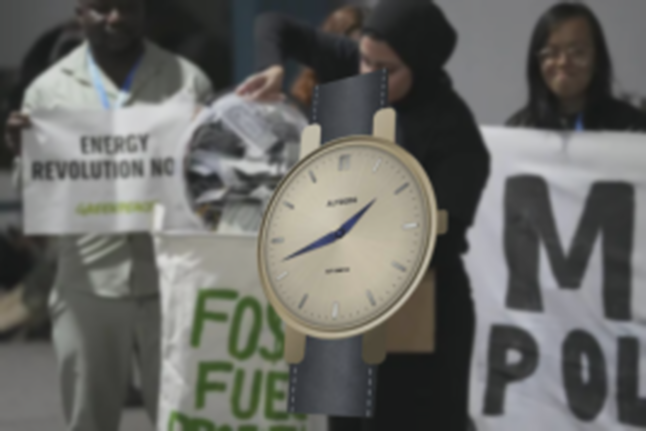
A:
h=1 m=42
